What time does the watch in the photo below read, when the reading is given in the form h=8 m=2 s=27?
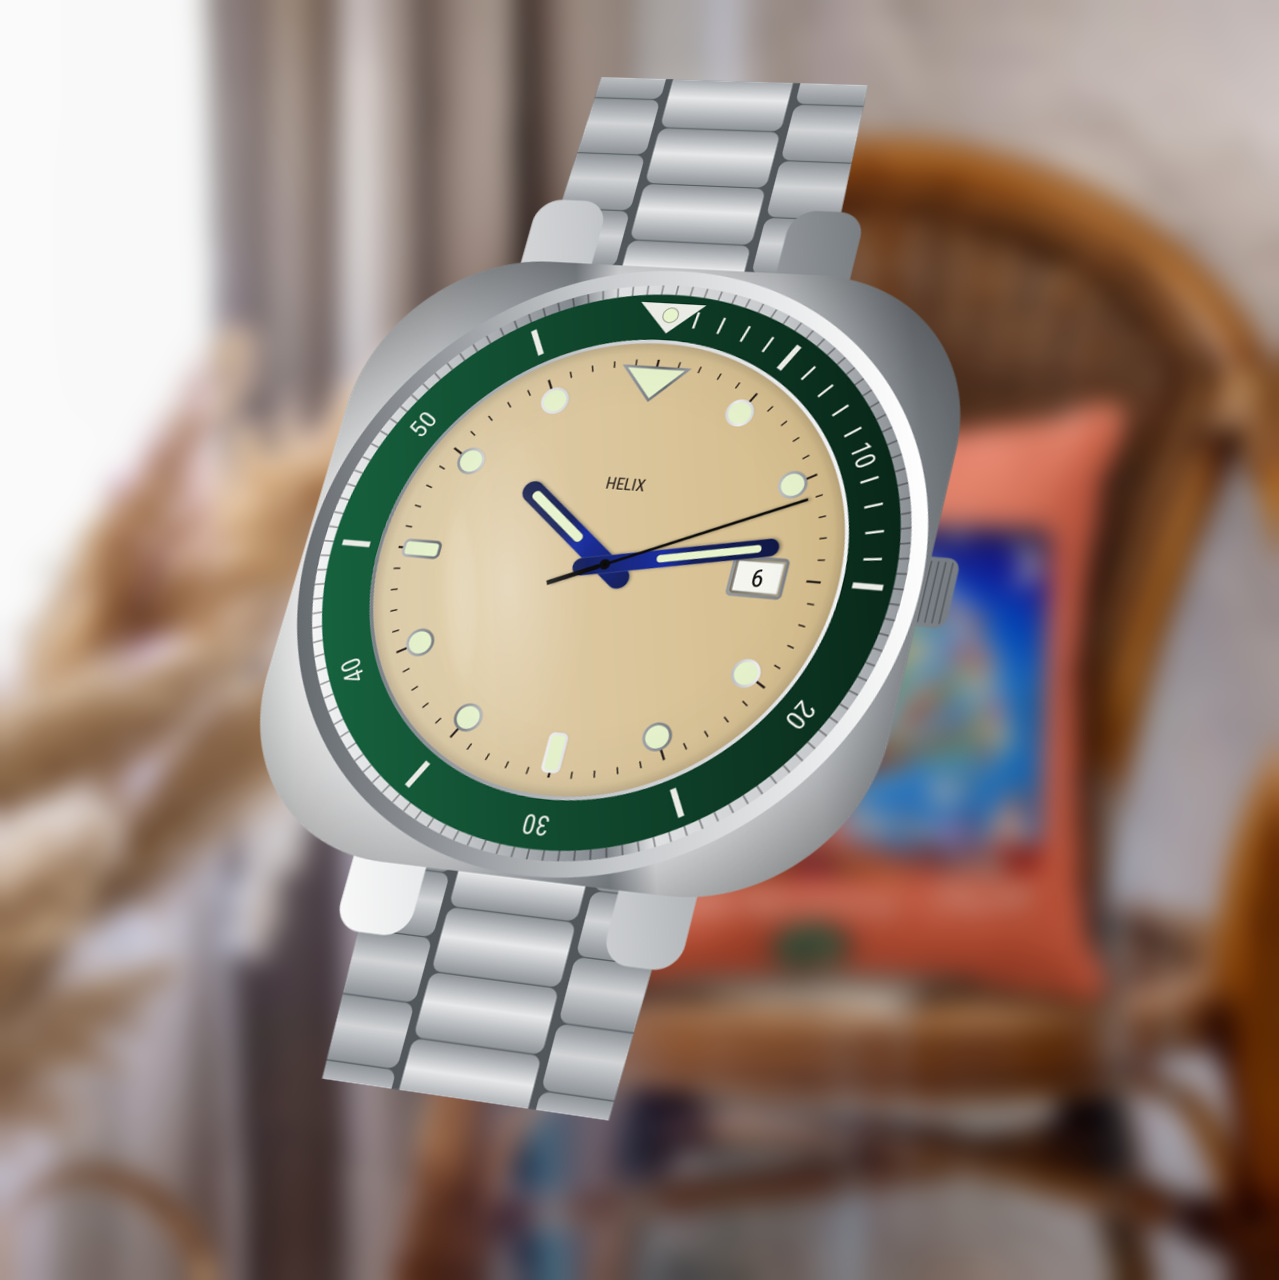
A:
h=10 m=13 s=11
